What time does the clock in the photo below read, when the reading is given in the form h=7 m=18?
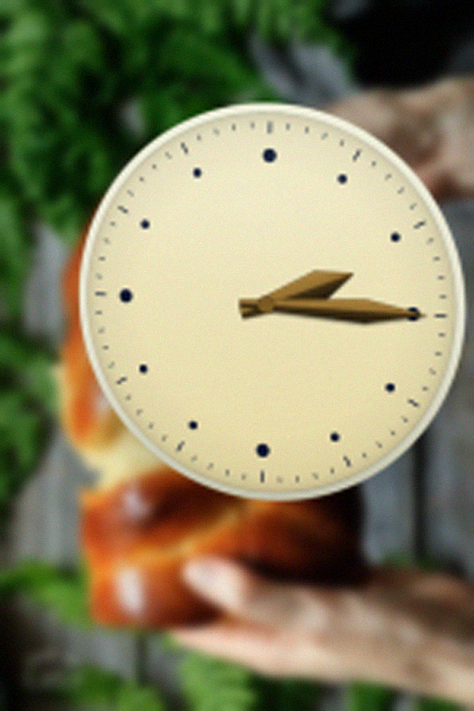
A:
h=2 m=15
